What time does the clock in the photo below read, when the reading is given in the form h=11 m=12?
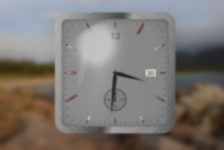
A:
h=3 m=31
